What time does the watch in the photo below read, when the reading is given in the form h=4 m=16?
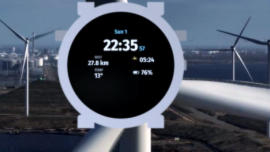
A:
h=22 m=35
